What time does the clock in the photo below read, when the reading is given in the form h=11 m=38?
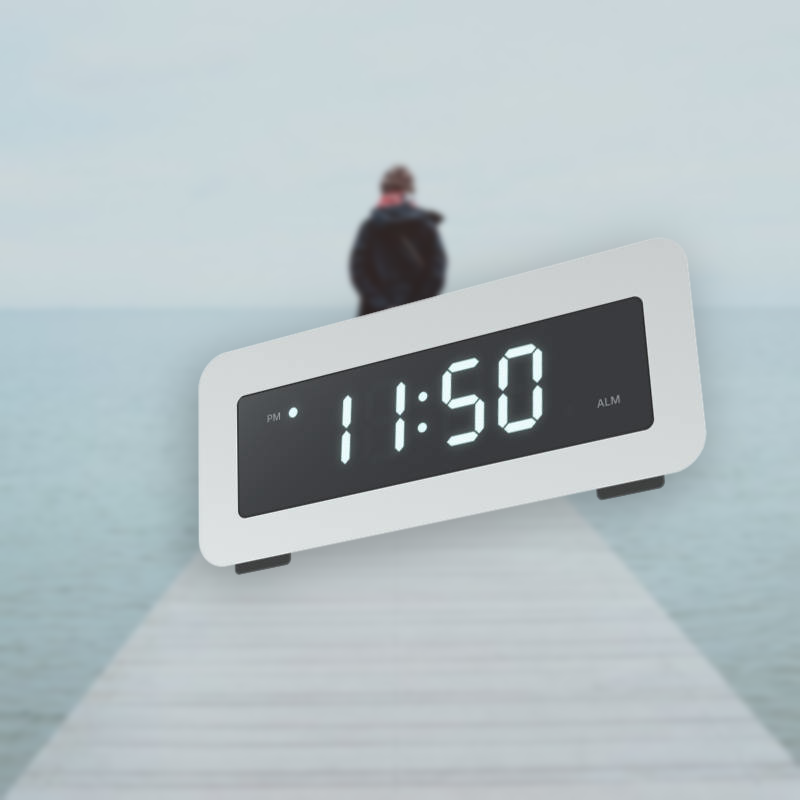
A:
h=11 m=50
